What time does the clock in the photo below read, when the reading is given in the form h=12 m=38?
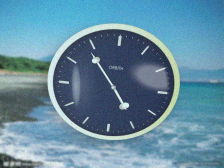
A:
h=4 m=54
